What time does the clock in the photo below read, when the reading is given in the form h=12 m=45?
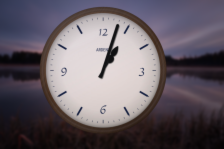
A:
h=1 m=3
